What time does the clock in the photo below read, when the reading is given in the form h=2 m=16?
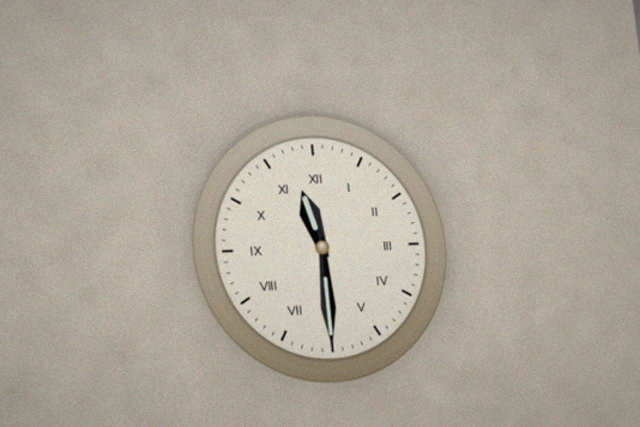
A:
h=11 m=30
